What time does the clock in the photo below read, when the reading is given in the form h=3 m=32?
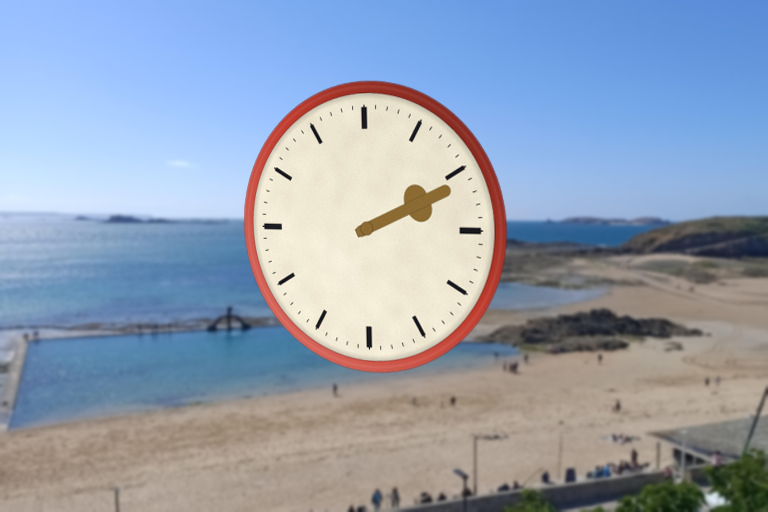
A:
h=2 m=11
